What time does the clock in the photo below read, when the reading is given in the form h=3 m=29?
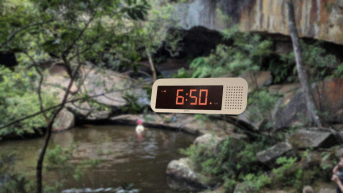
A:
h=6 m=50
